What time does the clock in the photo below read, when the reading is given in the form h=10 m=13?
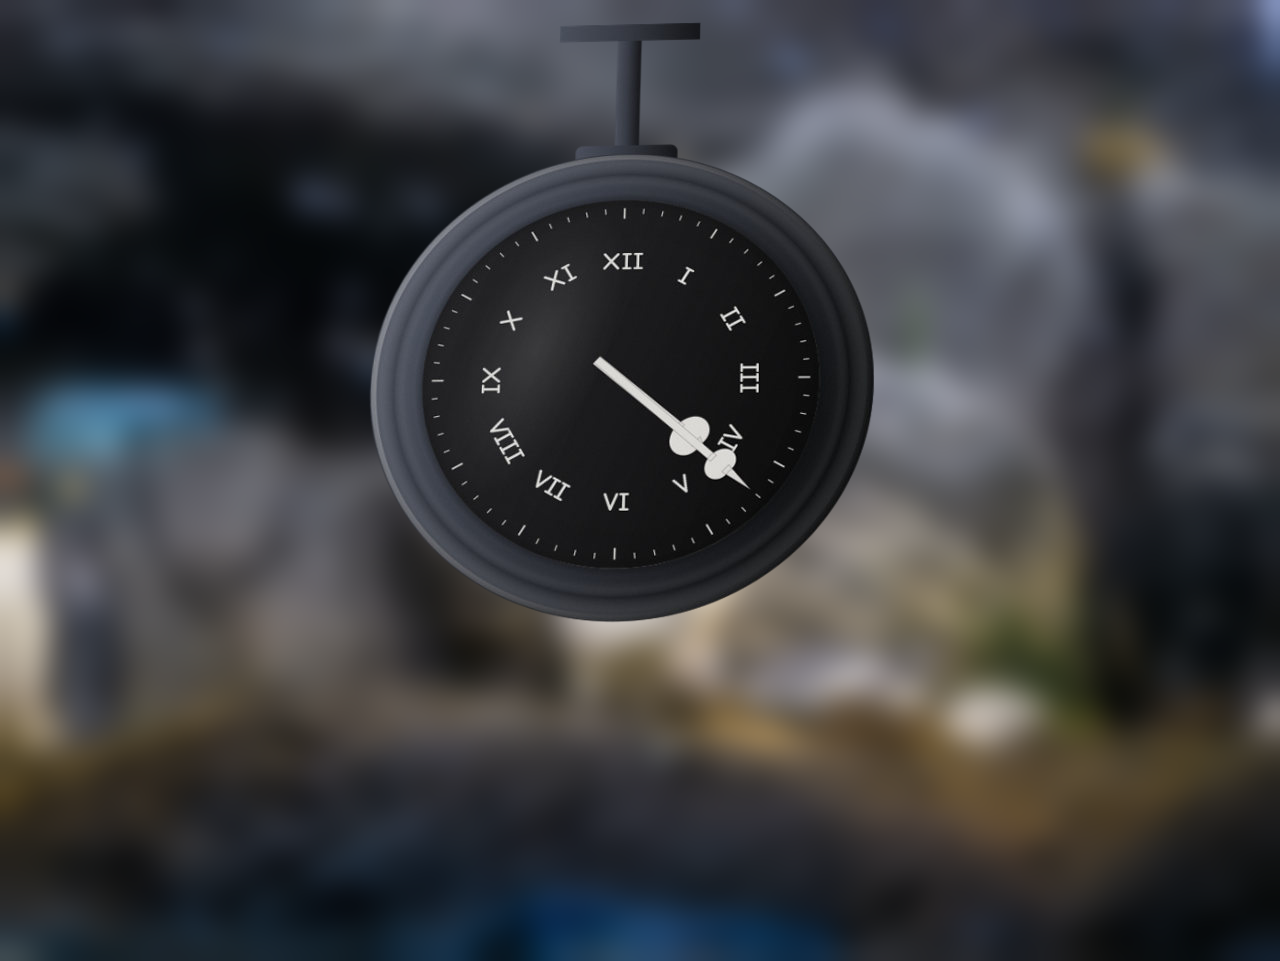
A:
h=4 m=22
